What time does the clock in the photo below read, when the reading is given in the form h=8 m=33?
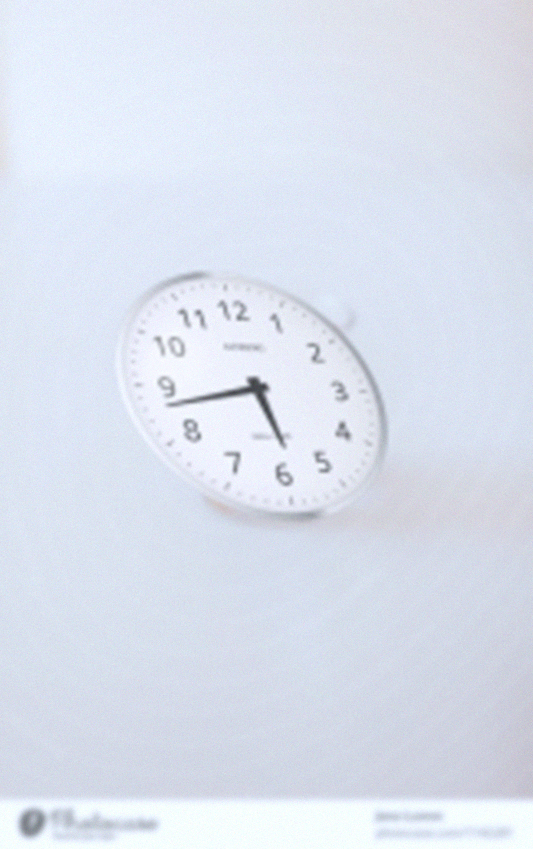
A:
h=5 m=43
